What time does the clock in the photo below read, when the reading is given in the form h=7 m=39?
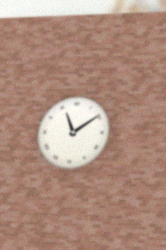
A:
h=11 m=9
